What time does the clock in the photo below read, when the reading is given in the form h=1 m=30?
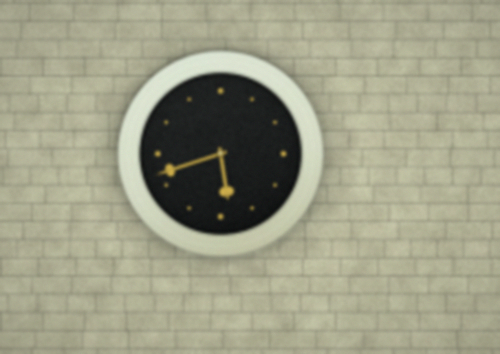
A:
h=5 m=42
